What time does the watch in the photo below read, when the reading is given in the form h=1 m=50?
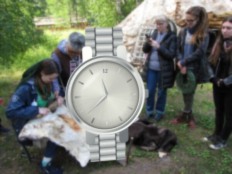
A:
h=11 m=38
